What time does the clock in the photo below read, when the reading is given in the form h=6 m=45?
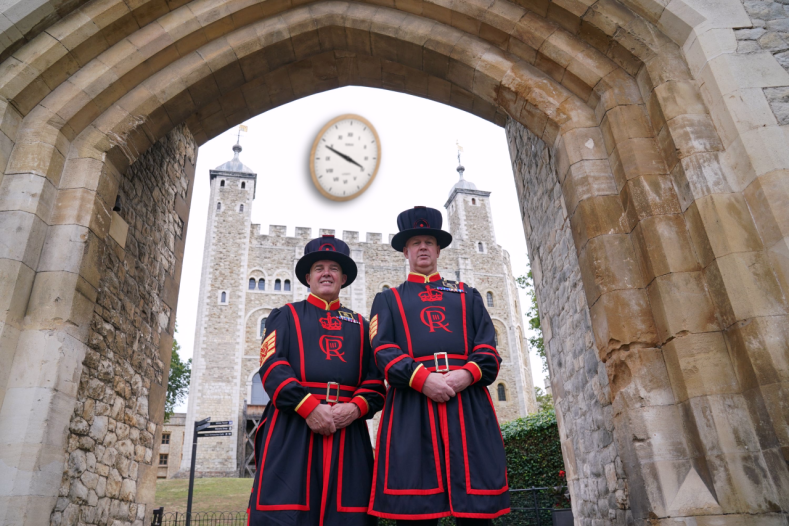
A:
h=3 m=49
